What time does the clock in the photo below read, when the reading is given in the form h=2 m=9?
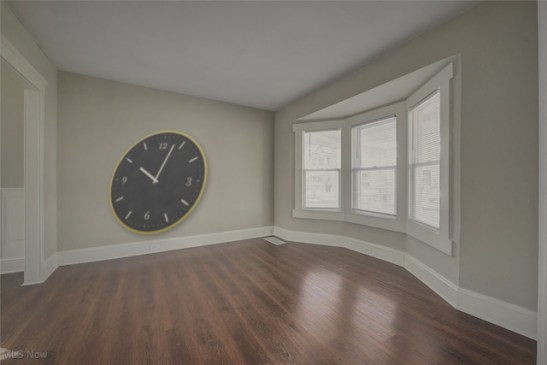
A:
h=10 m=3
